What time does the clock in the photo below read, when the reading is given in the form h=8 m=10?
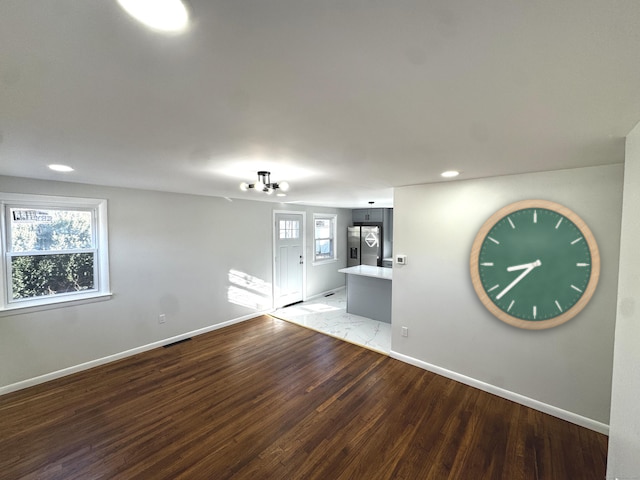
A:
h=8 m=38
